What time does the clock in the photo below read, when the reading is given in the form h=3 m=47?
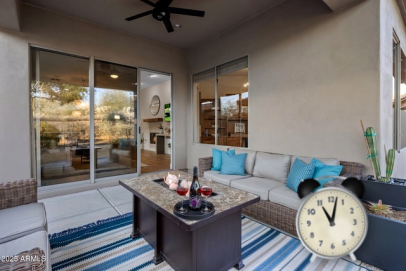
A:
h=11 m=2
